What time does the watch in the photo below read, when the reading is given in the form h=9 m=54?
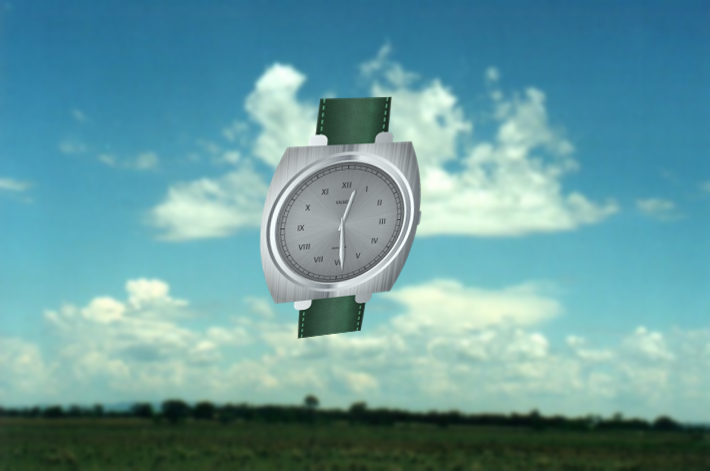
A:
h=12 m=29
